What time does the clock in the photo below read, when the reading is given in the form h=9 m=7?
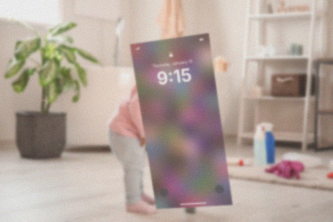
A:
h=9 m=15
